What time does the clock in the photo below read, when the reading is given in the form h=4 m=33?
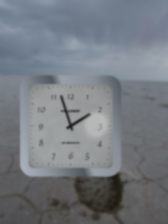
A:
h=1 m=57
